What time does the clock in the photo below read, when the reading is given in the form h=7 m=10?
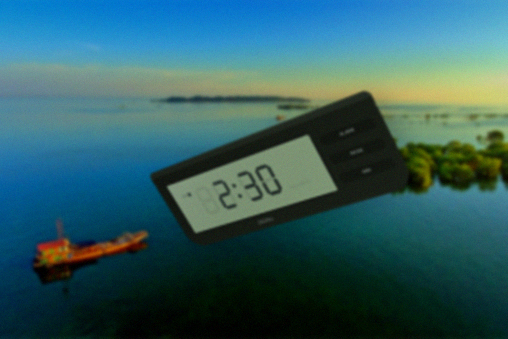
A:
h=2 m=30
